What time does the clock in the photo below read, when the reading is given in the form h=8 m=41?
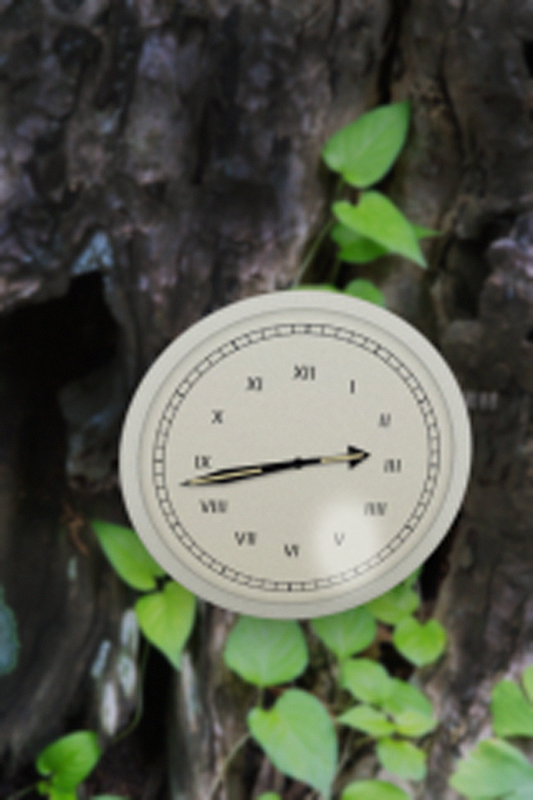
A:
h=2 m=43
